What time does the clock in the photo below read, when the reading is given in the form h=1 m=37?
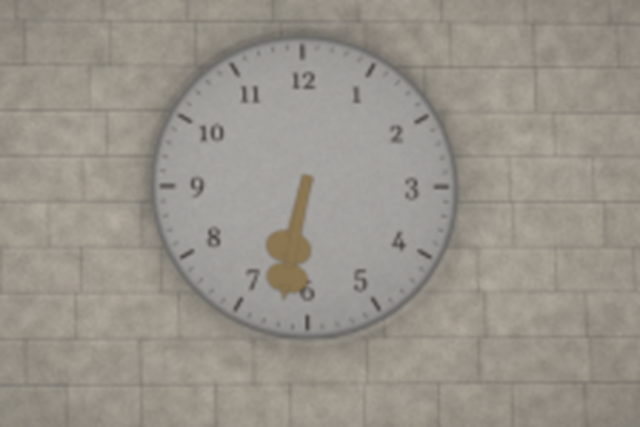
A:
h=6 m=32
